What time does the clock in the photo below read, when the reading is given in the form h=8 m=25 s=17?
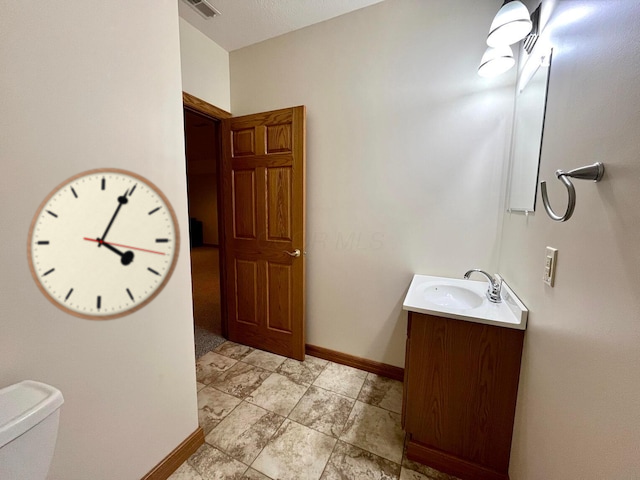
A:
h=4 m=4 s=17
